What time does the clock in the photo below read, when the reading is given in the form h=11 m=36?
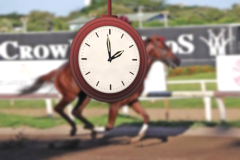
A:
h=1 m=59
